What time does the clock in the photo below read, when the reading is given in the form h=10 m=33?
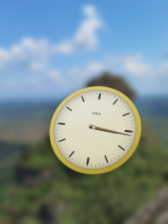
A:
h=3 m=16
